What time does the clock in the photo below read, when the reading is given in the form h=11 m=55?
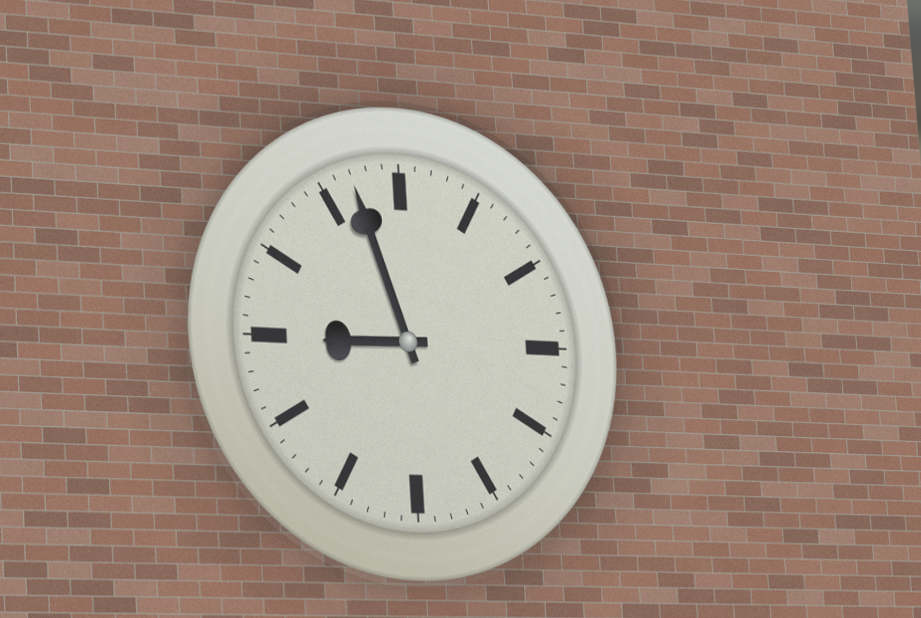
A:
h=8 m=57
